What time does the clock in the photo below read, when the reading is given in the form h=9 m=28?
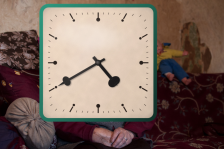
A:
h=4 m=40
